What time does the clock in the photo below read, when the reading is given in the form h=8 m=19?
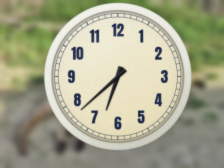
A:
h=6 m=38
